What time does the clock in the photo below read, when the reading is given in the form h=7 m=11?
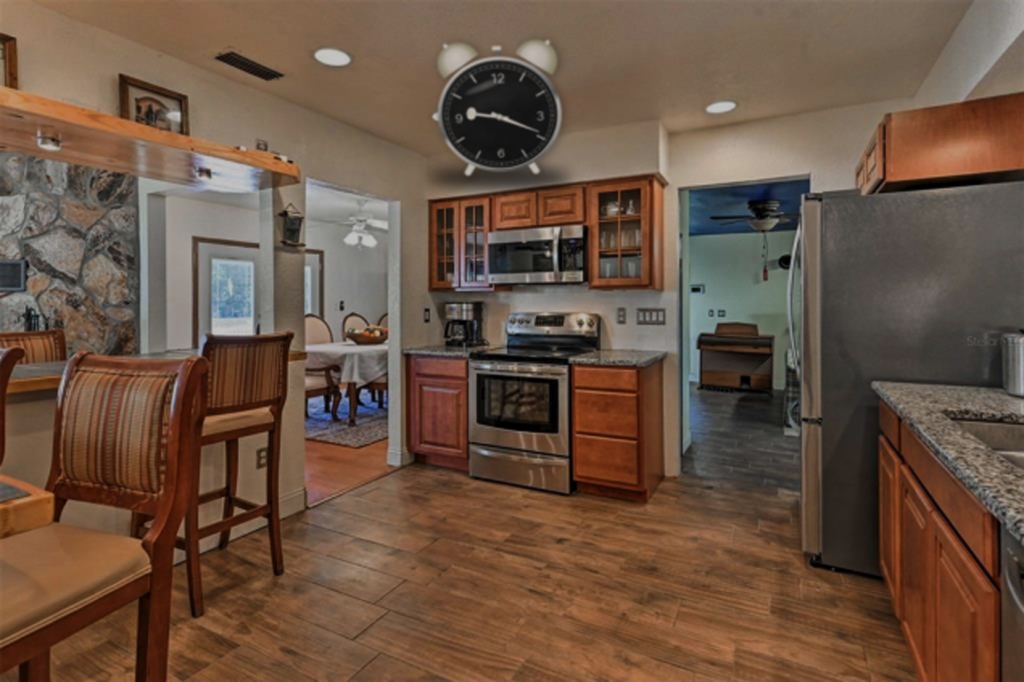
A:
h=9 m=19
